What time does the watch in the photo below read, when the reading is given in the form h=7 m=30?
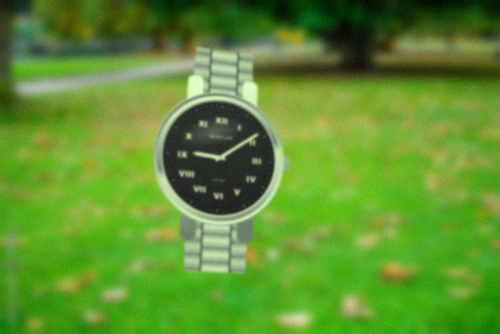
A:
h=9 m=9
